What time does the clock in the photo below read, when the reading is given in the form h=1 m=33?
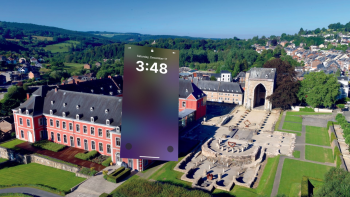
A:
h=3 m=48
